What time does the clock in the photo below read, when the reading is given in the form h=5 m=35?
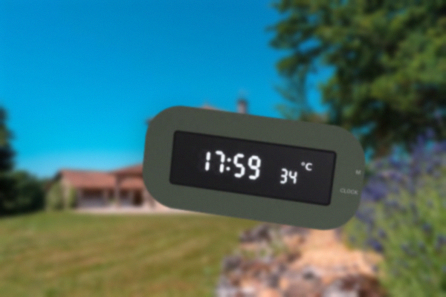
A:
h=17 m=59
